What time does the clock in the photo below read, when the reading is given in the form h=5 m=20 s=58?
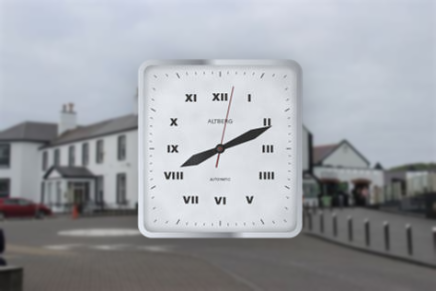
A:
h=8 m=11 s=2
